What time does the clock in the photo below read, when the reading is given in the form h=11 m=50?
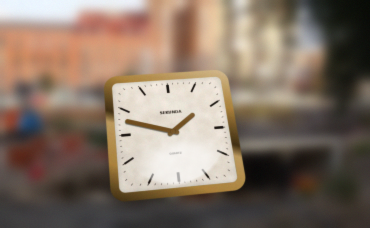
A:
h=1 m=48
